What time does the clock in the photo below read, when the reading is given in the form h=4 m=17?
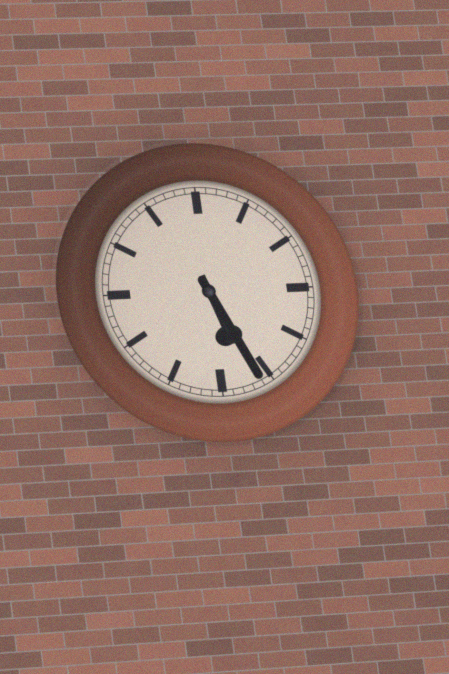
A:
h=5 m=26
